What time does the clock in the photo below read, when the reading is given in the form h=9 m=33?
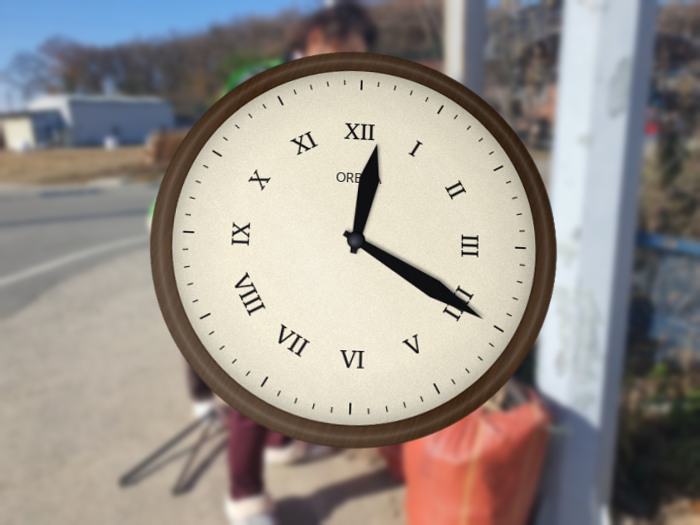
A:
h=12 m=20
